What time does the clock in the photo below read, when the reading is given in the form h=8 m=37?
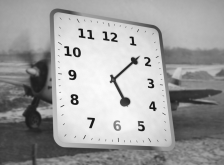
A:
h=5 m=8
